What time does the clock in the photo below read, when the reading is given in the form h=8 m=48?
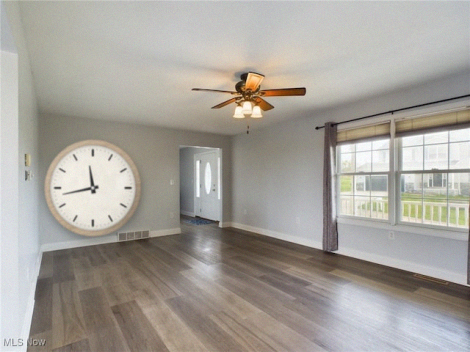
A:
h=11 m=43
